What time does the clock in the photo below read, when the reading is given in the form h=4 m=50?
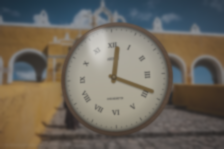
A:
h=12 m=19
